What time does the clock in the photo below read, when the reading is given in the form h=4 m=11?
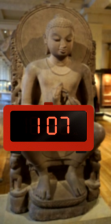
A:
h=1 m=7
